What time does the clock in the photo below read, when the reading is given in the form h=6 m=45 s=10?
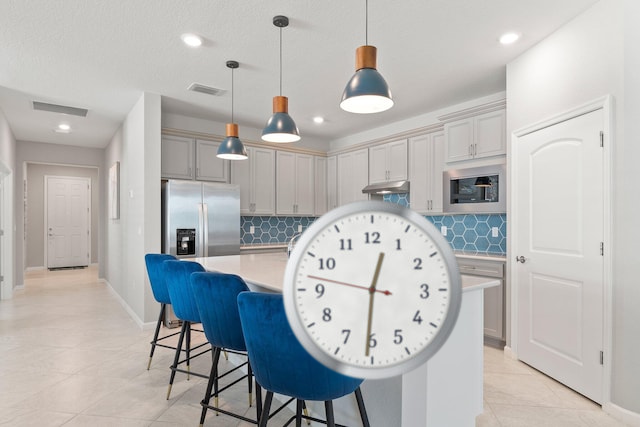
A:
h=12 m=30 s=47
